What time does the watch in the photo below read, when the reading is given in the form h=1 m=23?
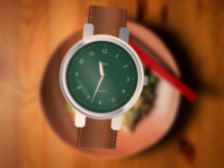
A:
h=11 m=33
